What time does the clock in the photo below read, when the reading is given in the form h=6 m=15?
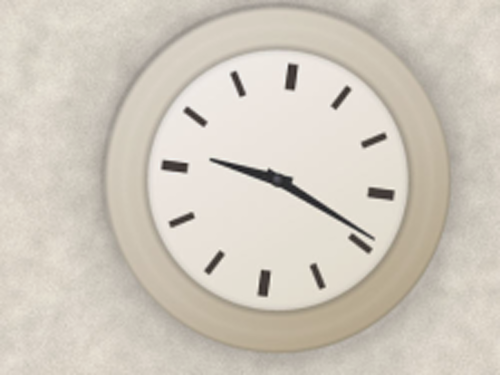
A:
h=9 m=19
